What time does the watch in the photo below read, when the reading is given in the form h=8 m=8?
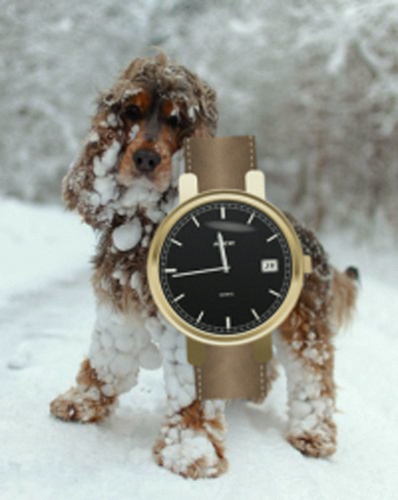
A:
h=11 m=44
